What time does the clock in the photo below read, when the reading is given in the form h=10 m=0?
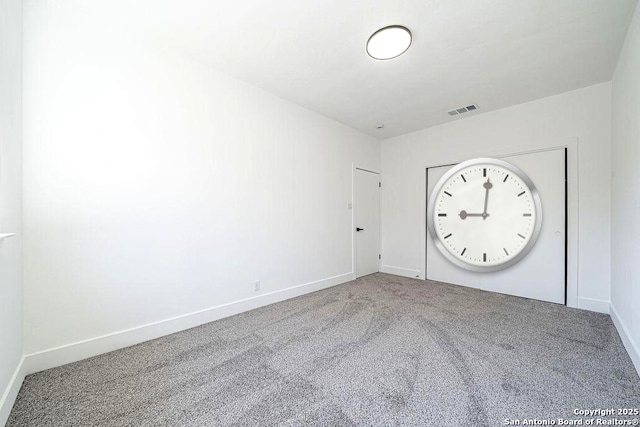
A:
h=9 m=1
